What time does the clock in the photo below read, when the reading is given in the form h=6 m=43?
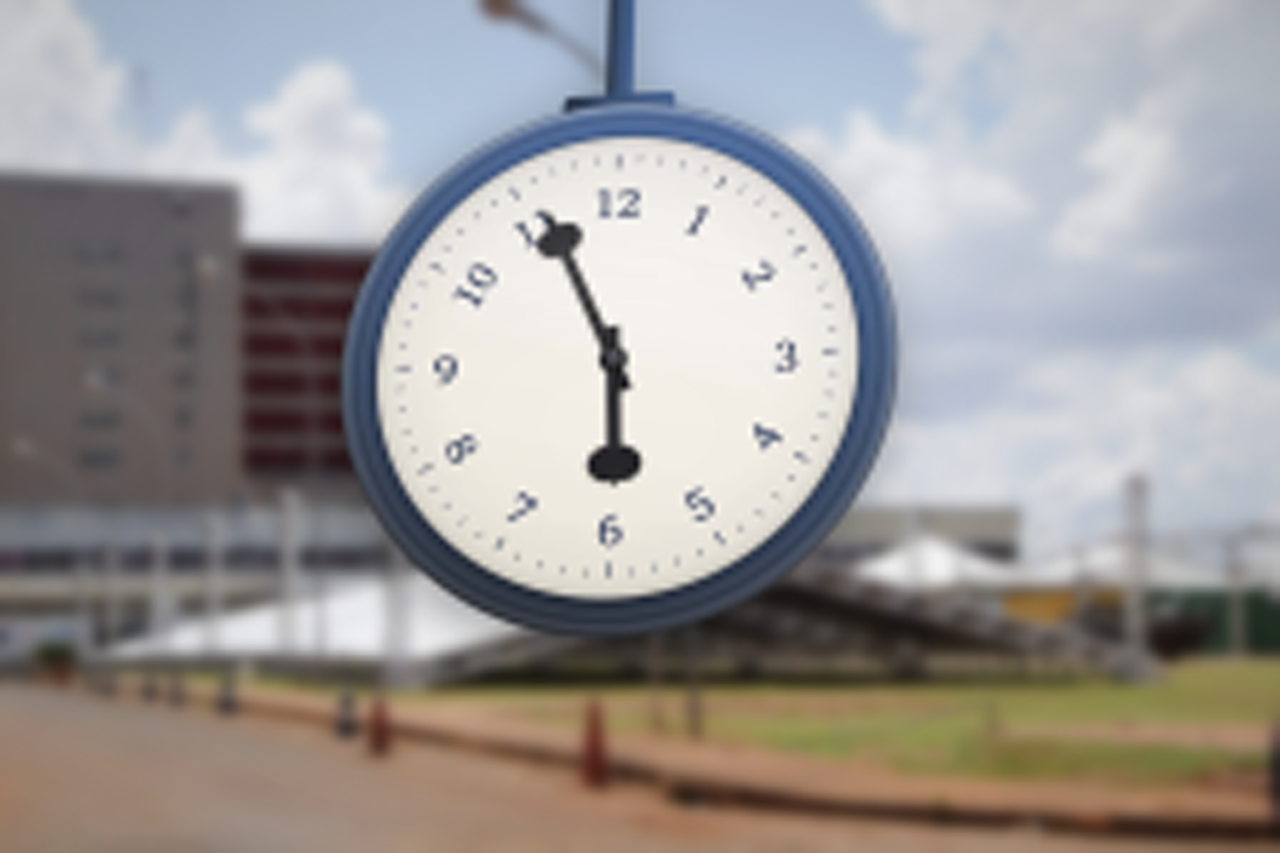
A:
h=5 m=56
